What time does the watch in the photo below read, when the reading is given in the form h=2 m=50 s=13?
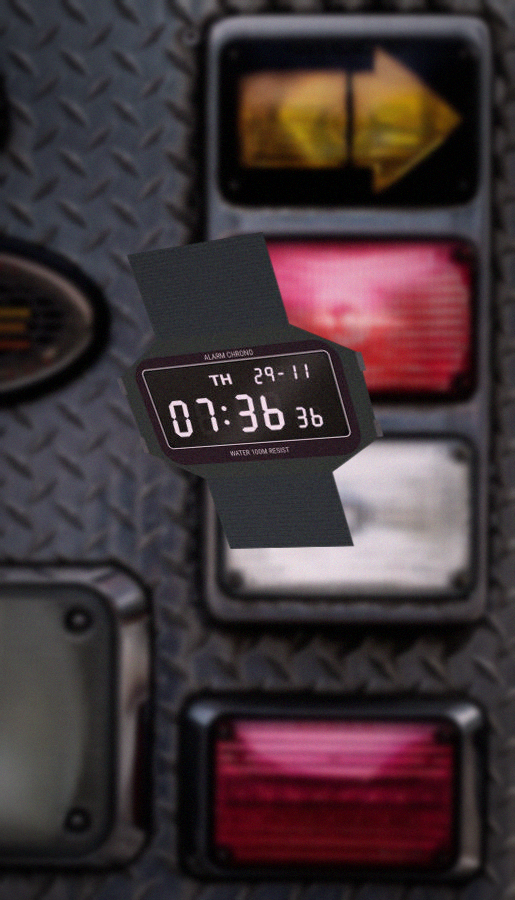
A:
h=7 m=36 s=36
